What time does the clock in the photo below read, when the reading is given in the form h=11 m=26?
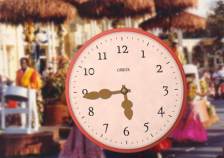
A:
h=5 m=44
